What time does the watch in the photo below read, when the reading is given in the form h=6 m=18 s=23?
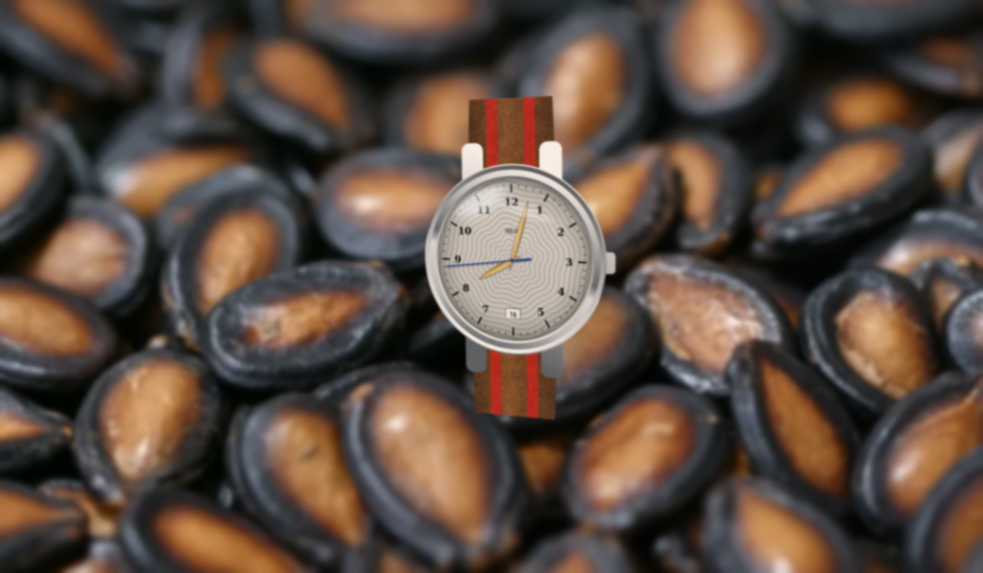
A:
h=8 m=2 s=44
